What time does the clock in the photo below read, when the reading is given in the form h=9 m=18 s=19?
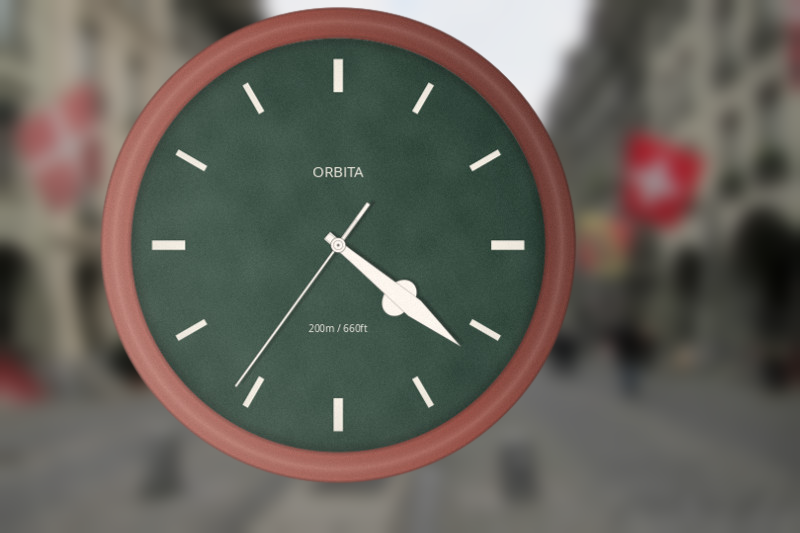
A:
h=4 m=21 s=36
